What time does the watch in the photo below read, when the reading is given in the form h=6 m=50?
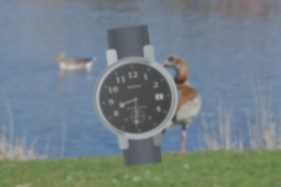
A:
h=8 m=31
